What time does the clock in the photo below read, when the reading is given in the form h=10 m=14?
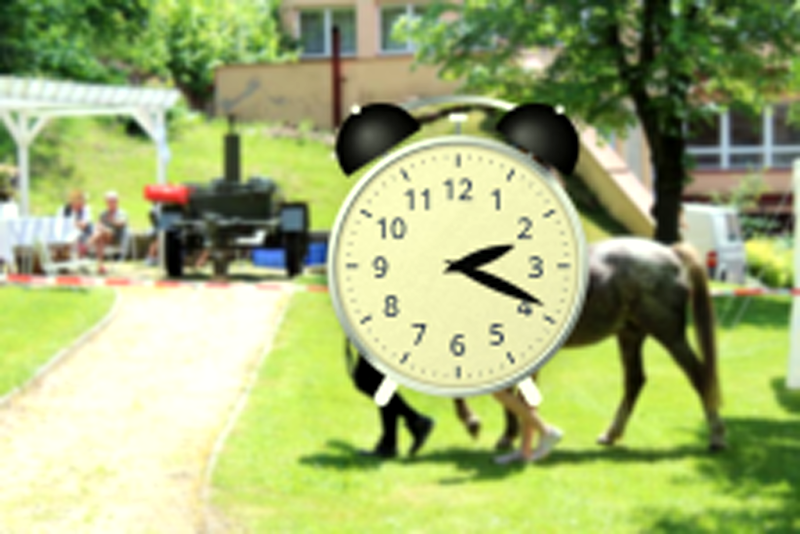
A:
h=2 m=19
